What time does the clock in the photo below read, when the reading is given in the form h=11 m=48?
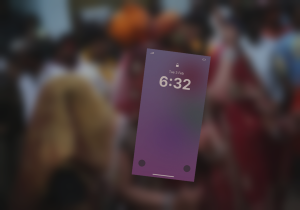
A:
h=6 m=32
